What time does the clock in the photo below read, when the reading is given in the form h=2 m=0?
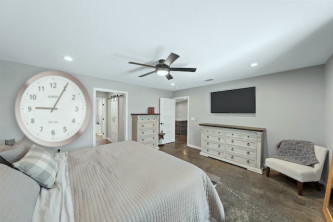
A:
h=9 m=5
